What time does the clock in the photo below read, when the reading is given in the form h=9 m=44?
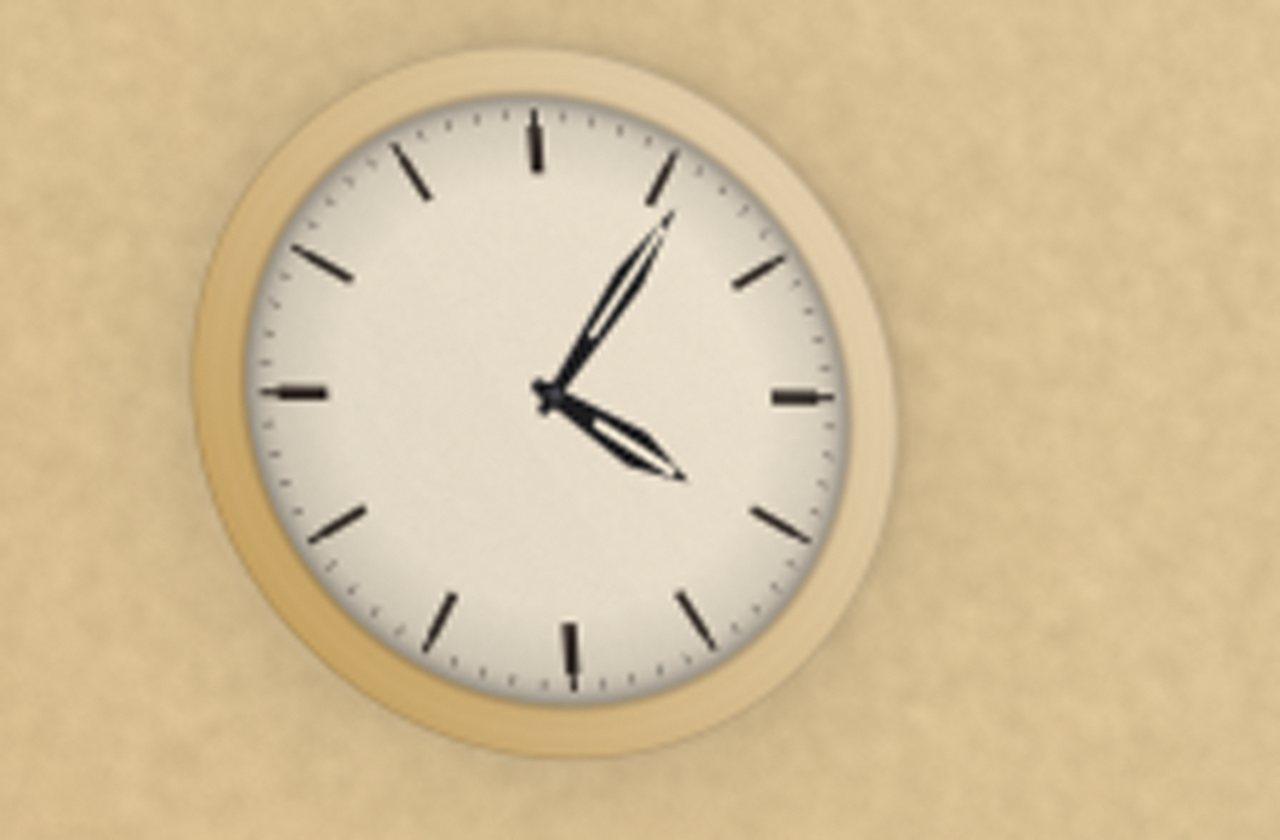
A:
h=4 m=6
